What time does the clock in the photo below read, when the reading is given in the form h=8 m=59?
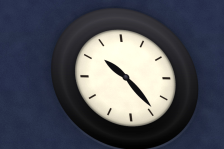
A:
h=10 m=24
